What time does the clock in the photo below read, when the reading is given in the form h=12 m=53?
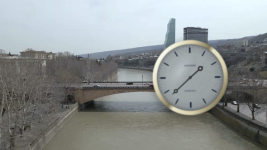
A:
h=1 m=38
